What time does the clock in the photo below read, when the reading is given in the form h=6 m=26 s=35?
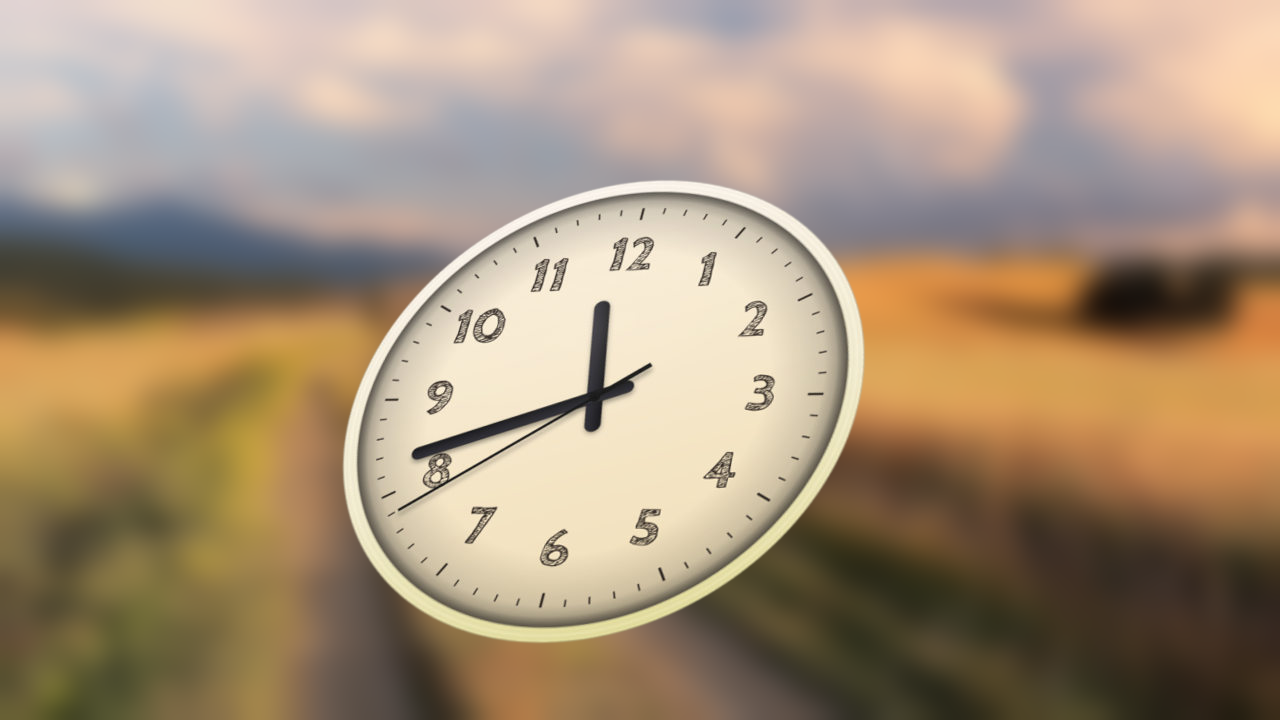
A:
h=11 m=41 s=39
